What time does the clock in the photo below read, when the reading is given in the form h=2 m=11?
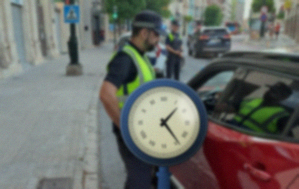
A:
h=1 m=24
